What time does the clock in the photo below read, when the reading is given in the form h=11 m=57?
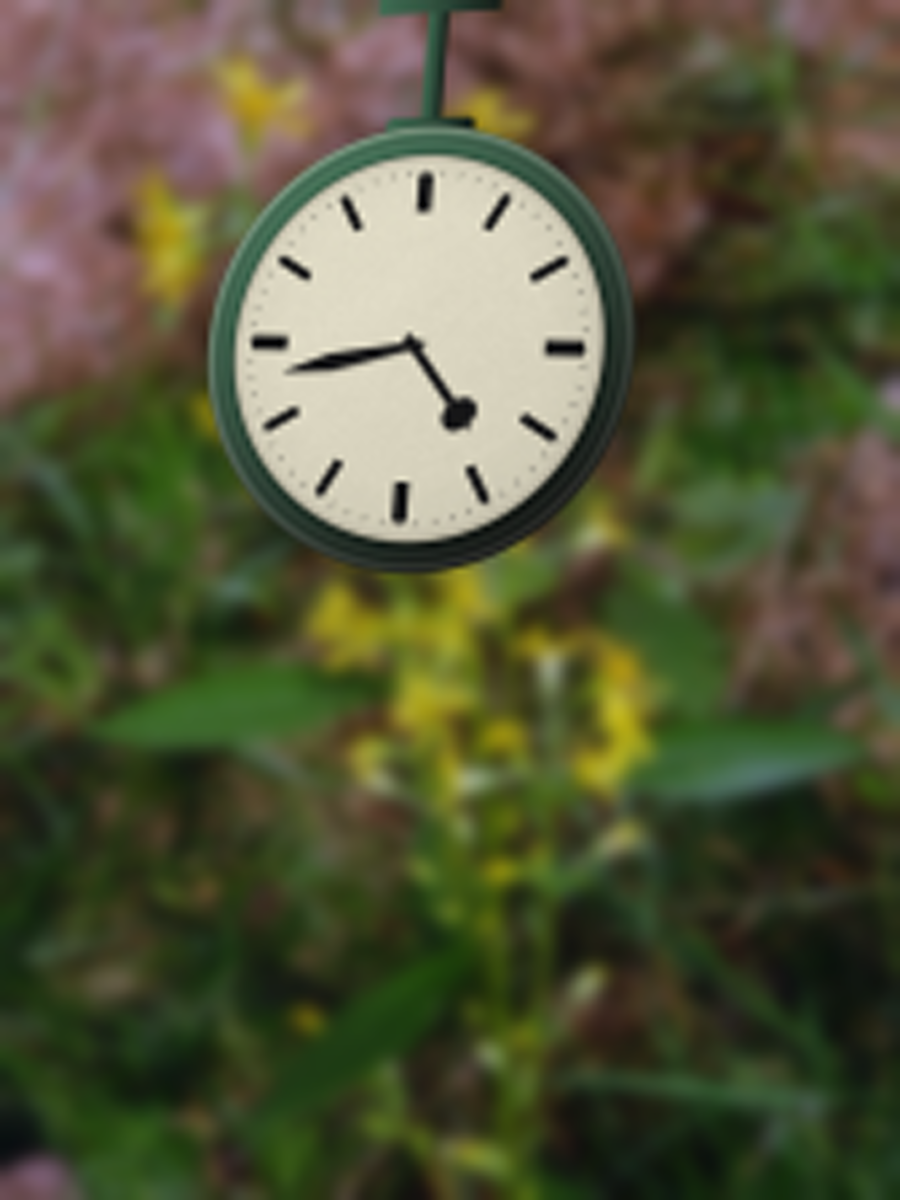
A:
h=4 m=43
